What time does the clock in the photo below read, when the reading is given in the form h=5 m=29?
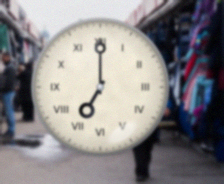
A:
h=7 m=0
